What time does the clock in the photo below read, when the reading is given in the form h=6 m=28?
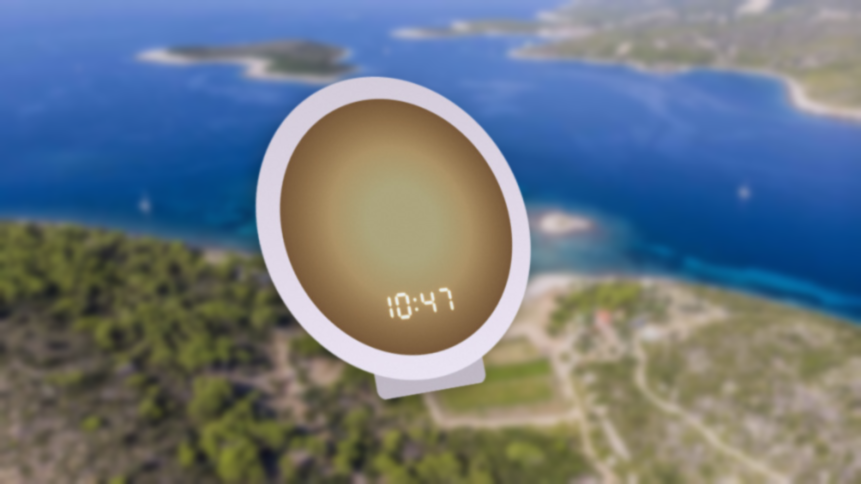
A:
h=10 m=47
